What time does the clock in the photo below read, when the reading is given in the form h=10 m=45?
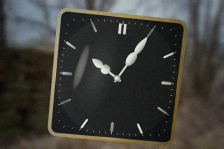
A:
h=10 m=5
